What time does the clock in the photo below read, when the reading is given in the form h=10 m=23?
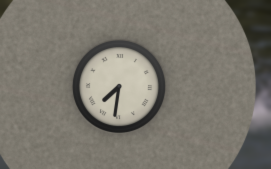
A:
h=7 m=31
